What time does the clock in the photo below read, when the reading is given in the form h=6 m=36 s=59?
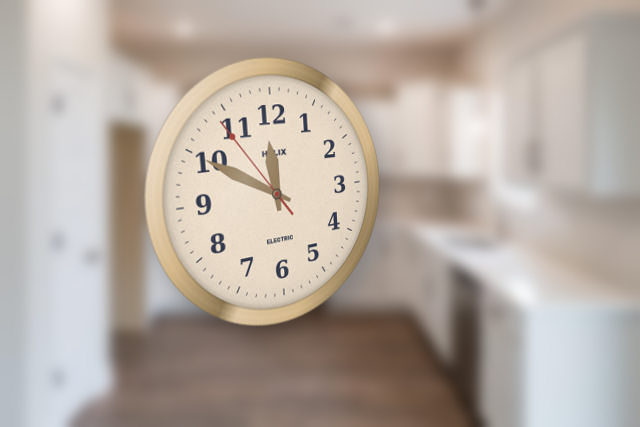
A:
h=11 m=49 s=54
